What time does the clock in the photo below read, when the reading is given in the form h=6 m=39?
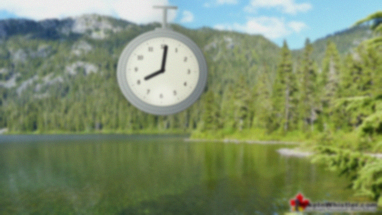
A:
h=8 m=1
